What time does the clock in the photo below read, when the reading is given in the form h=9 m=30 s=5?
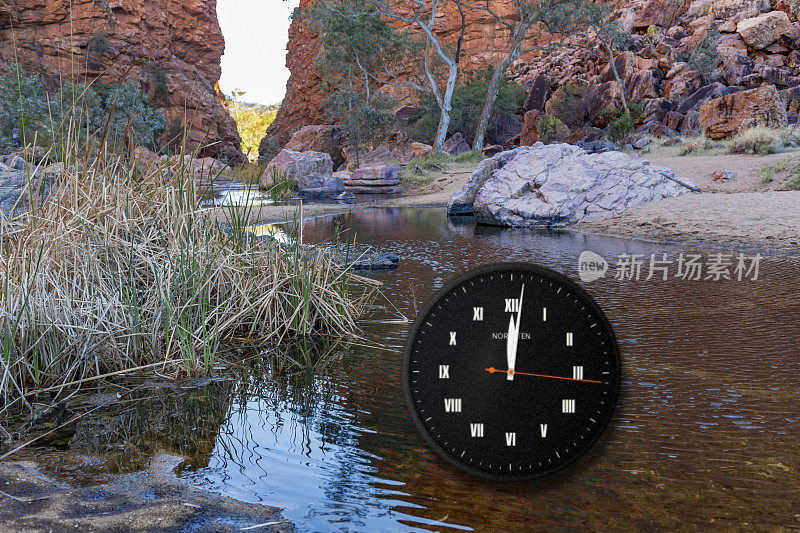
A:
h=12 m=1 s=16
